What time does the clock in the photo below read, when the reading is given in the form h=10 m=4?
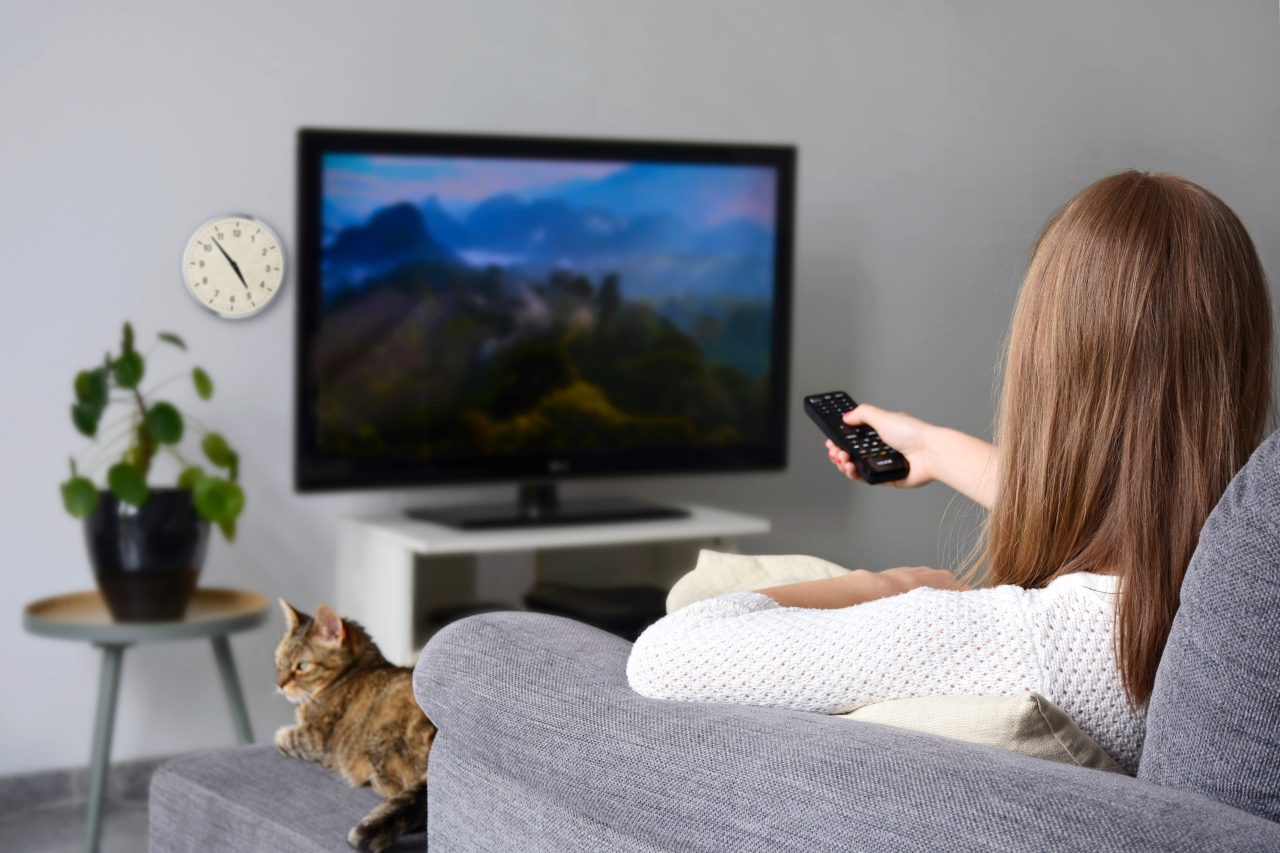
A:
h=4 m=53
